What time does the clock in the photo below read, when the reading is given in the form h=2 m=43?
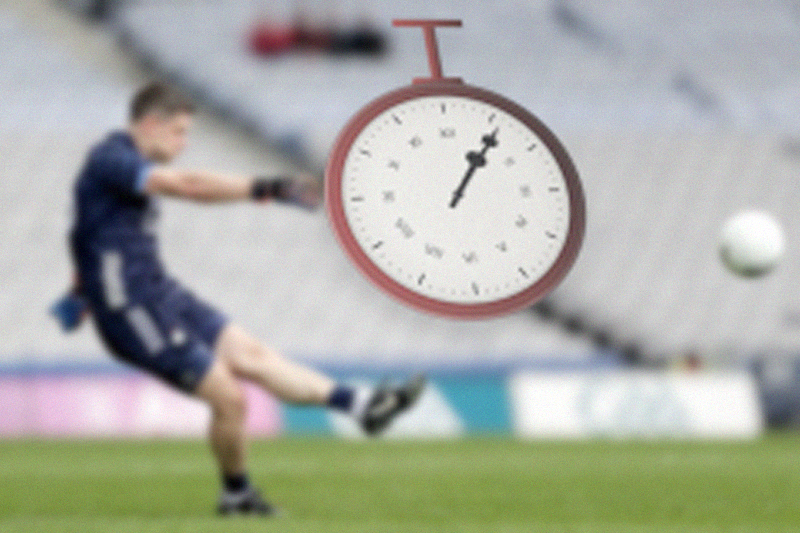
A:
h=1 m=6
